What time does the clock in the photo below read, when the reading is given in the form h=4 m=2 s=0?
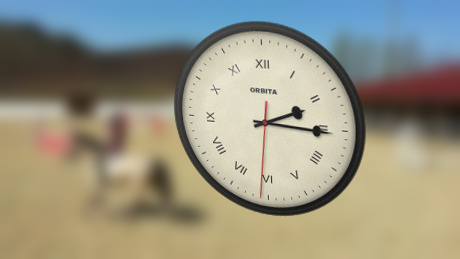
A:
h=2 m=15 s=31
